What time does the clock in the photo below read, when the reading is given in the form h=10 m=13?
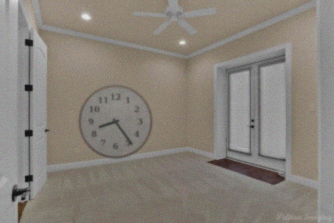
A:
h=8 m=24
